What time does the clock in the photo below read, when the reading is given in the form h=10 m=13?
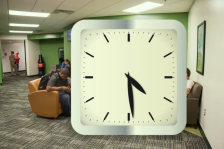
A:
h=4 m=29
